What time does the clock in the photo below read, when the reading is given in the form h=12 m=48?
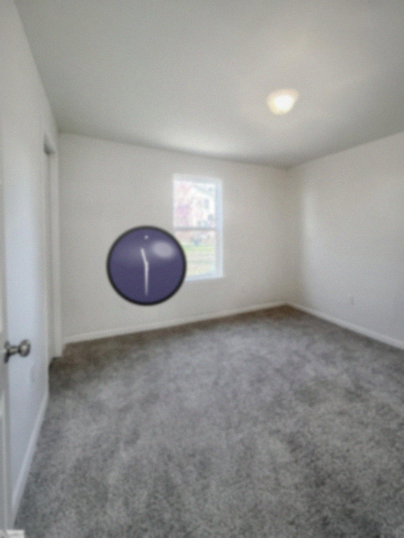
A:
h=11 m=30
